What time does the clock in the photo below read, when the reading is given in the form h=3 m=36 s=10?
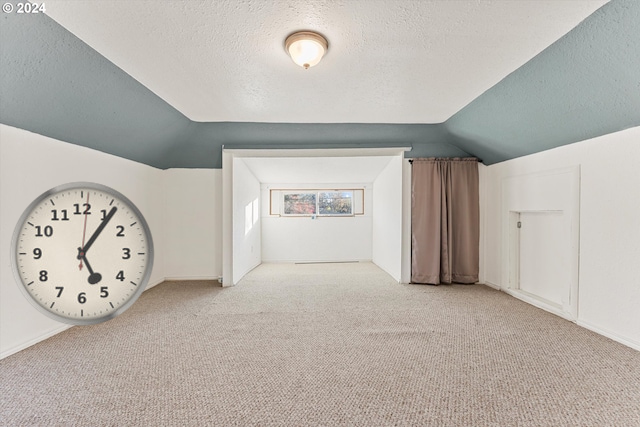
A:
h=5 m=6 s=1
